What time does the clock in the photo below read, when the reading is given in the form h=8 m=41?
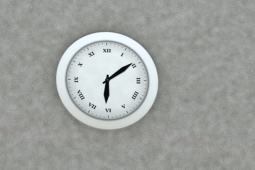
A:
h=6 m=9
